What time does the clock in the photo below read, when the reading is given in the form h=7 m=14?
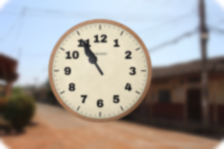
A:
h=10 m=55
